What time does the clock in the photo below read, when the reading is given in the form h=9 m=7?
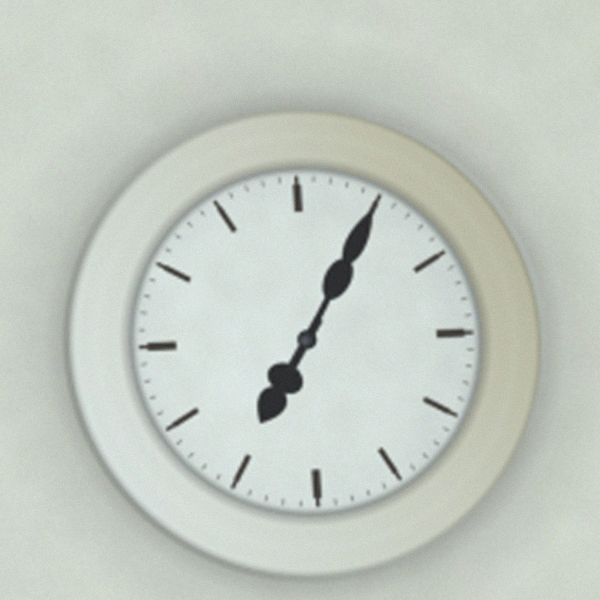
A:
h=7 m=5
